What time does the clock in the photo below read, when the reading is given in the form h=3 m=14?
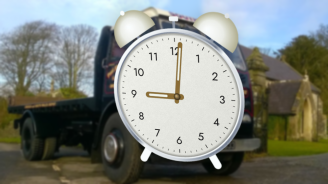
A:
h=9 m=1
